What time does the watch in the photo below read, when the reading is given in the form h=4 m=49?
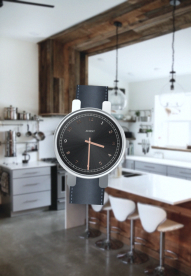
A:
h=3 m=30
